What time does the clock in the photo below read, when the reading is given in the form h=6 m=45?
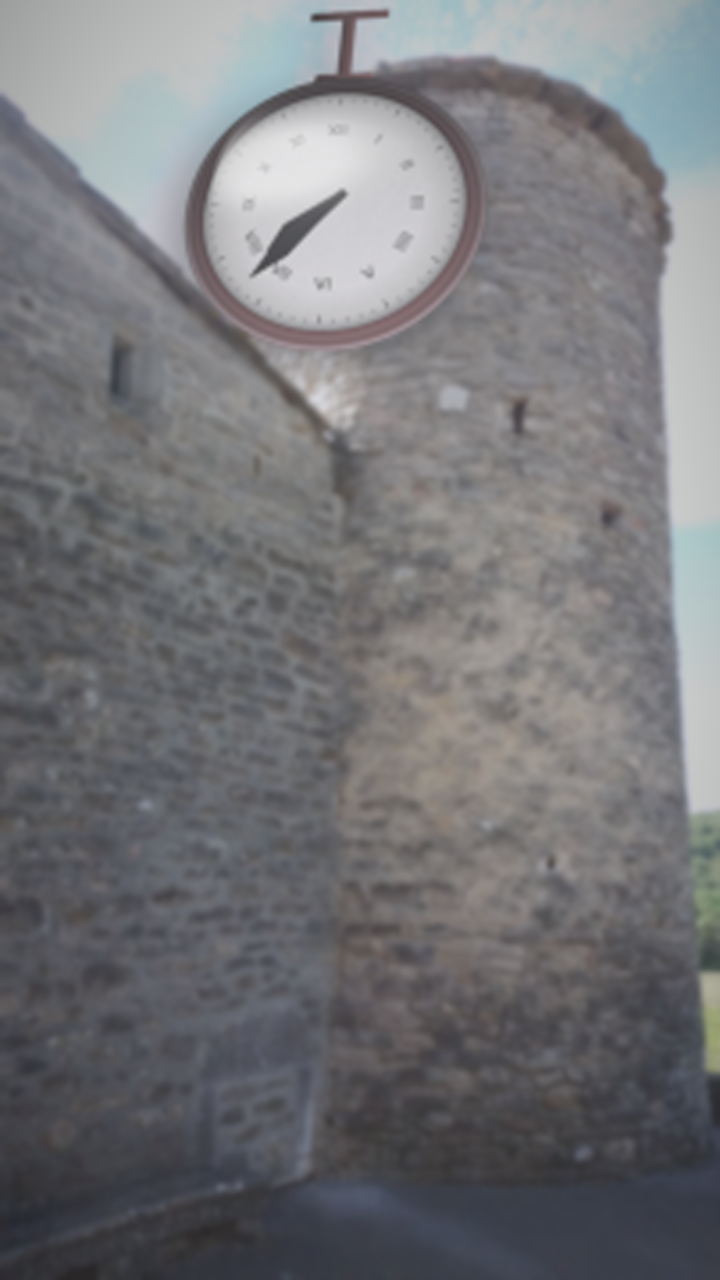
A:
h=7 m=37
